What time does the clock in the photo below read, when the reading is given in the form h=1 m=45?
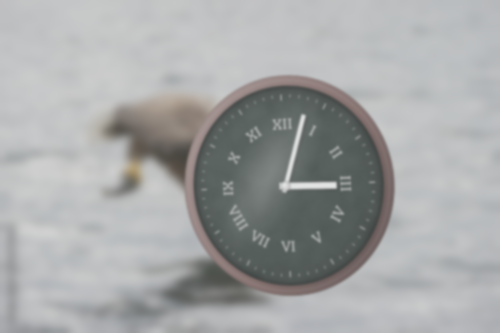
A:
h=3 m=3
